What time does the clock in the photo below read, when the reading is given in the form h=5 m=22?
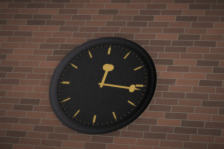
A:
h=12 m=16
